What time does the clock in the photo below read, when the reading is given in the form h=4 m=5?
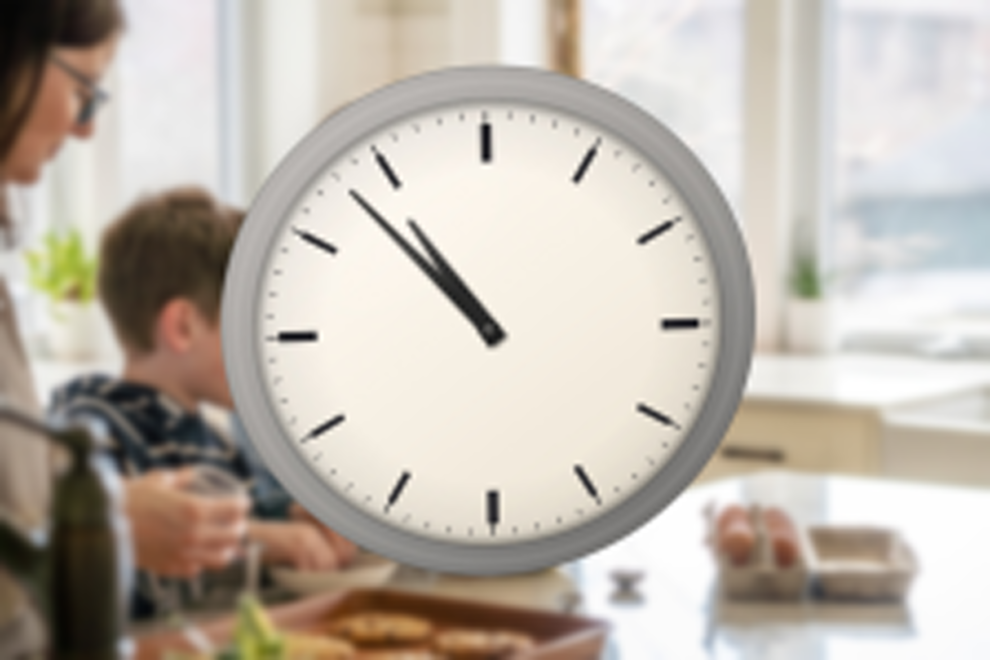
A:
h=10 m=53
